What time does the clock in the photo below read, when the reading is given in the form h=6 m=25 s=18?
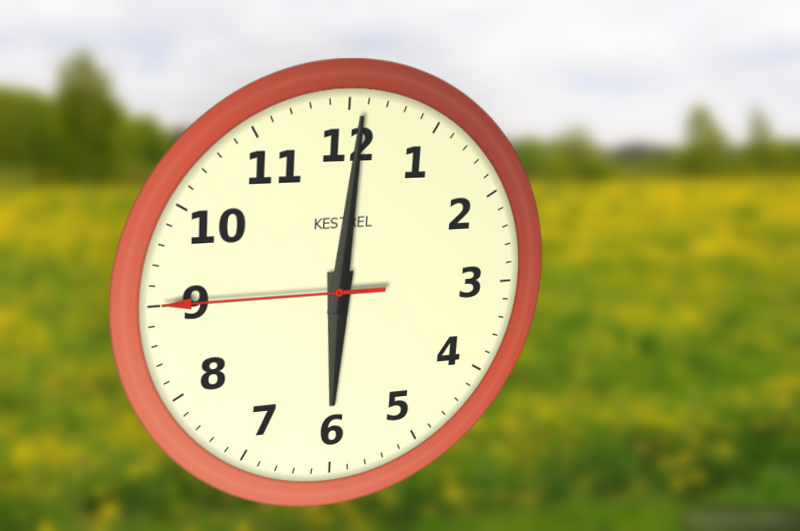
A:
h=6 m=0 s=45
